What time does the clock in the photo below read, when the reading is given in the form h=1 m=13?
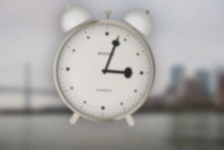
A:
h=3 m=3
